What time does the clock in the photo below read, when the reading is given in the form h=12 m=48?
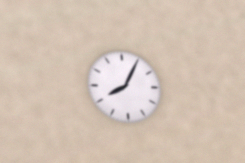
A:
h=8 m=5
